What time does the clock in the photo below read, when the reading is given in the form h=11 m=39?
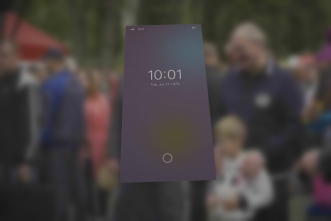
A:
h=10 m=1
